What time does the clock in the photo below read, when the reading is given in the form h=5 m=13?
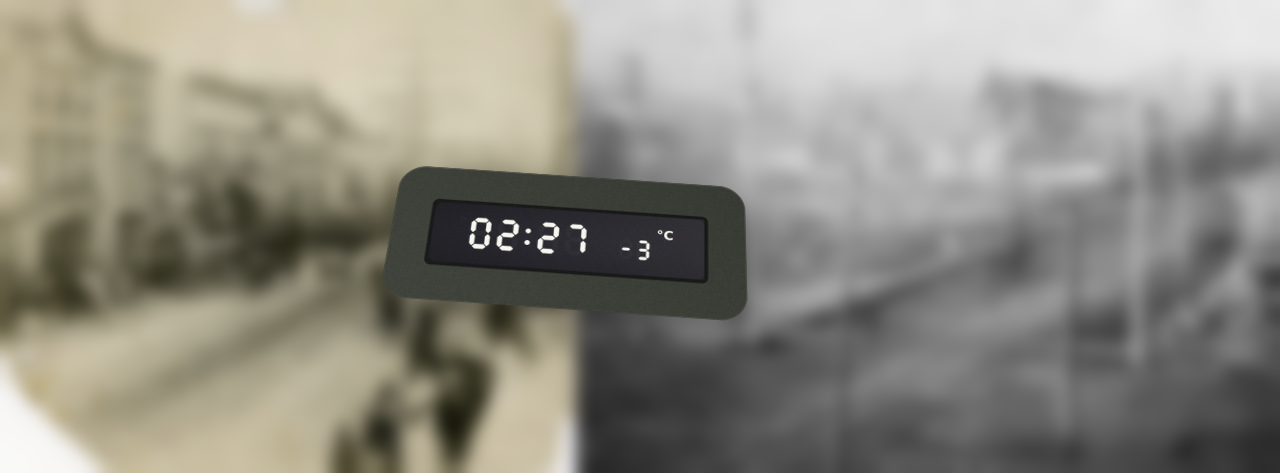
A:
h=2 m=27
